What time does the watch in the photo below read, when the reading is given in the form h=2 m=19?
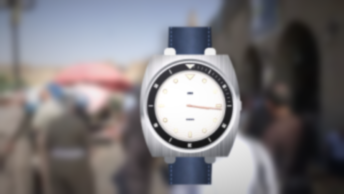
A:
h=3 m=16
